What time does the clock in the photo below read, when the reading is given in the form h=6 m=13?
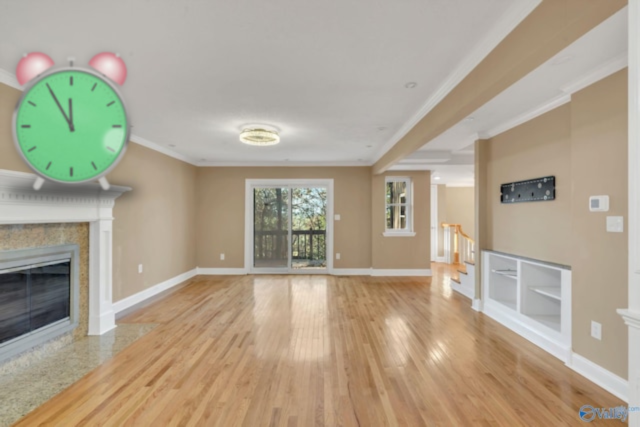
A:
h=11 m=55
